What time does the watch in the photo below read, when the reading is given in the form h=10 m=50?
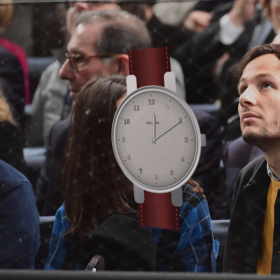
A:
h=12 m=10
